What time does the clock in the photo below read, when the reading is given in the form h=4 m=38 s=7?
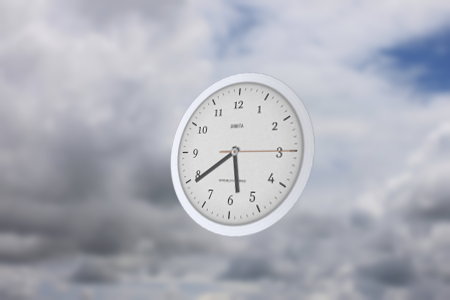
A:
h=5 m=39 s=15
